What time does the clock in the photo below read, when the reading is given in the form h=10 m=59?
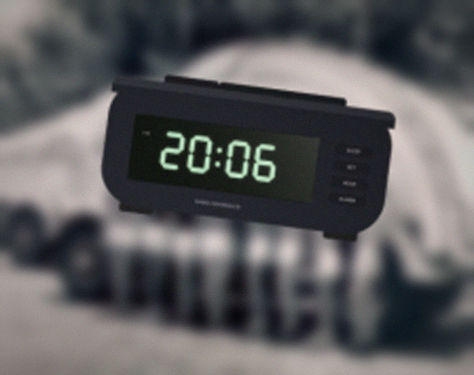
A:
h=20 m=6
